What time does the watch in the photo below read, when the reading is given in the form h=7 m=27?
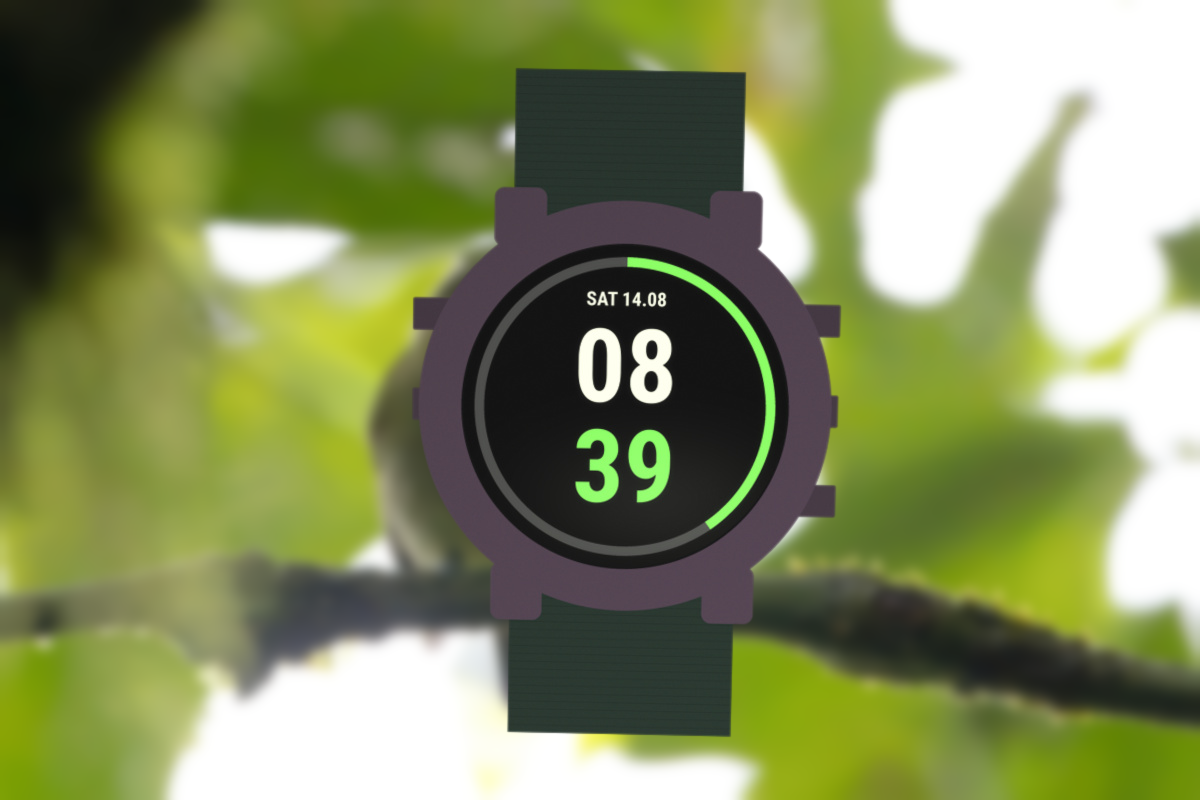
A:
h=8 m=39
